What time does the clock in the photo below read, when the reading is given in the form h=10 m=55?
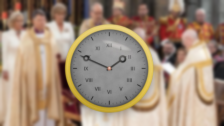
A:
h=1 m=49
